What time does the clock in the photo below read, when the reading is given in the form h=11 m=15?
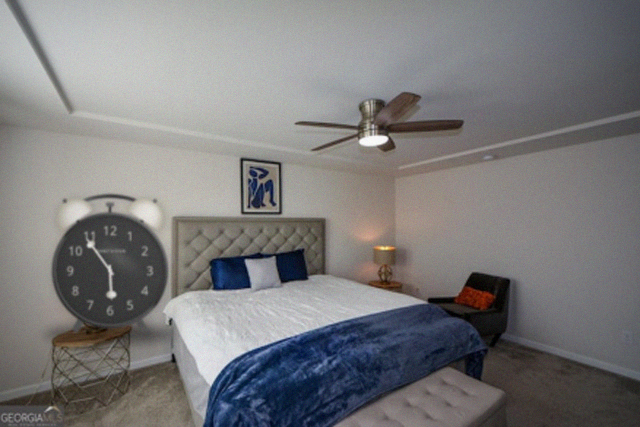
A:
h=5 m=54
